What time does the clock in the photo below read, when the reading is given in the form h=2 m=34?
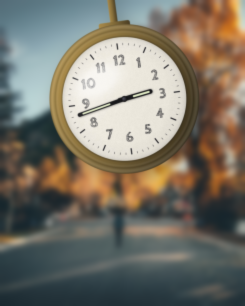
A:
h=2 m=43
